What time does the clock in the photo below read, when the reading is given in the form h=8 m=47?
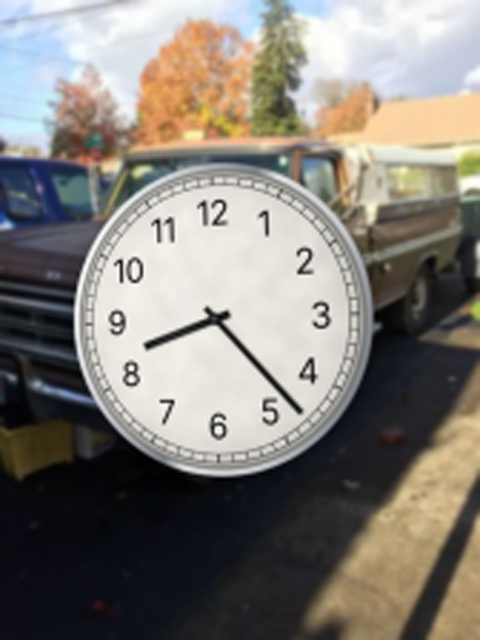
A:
h=8 m=23
